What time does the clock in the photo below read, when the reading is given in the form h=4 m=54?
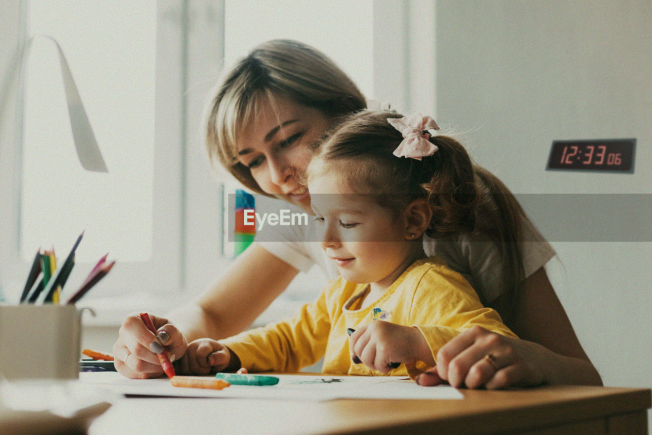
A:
h=12 m=33
